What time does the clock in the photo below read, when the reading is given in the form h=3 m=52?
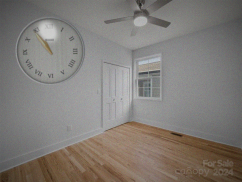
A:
h=10 m=54
